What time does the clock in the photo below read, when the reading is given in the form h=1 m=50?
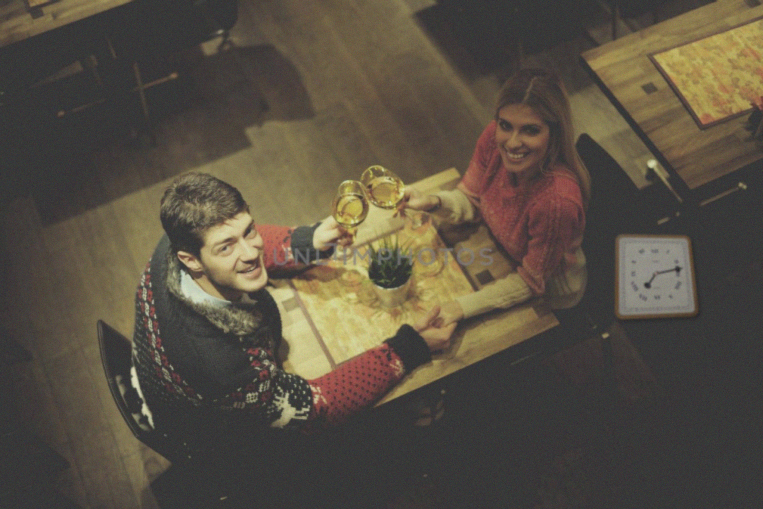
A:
h=7 m=13
